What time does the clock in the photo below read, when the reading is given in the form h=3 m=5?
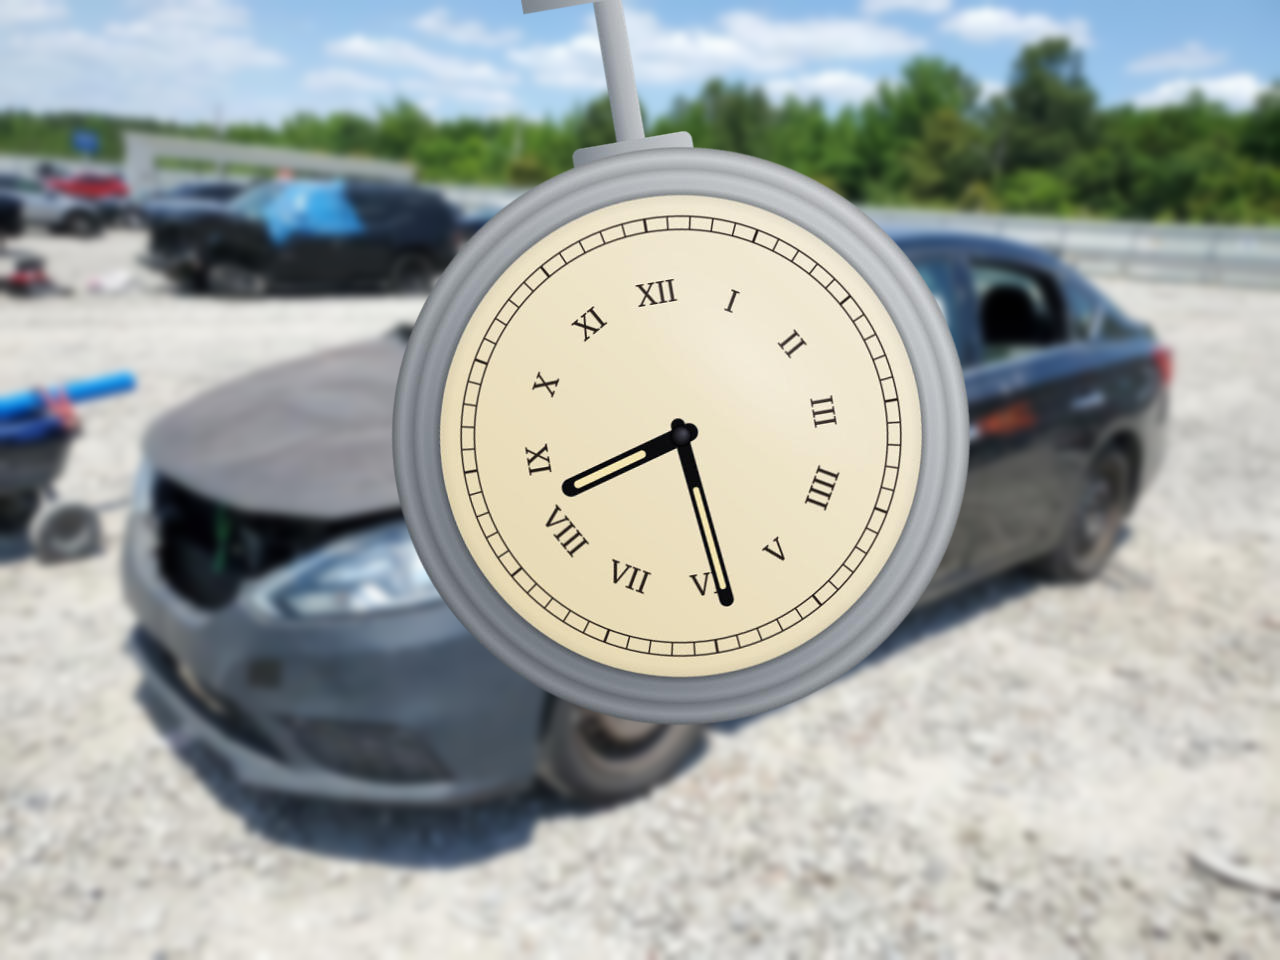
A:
h=8 m=29
